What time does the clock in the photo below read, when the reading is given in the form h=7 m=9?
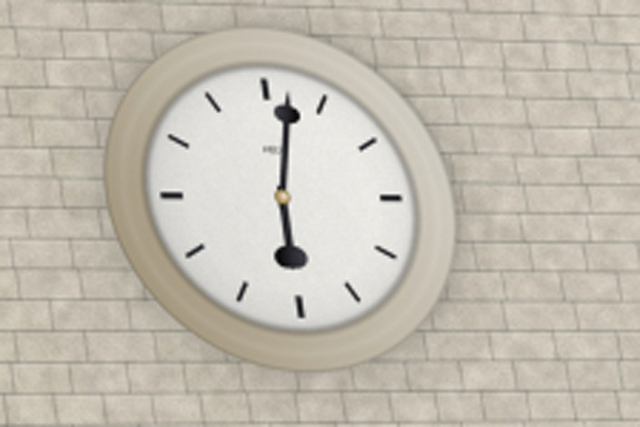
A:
h=6 m=2
